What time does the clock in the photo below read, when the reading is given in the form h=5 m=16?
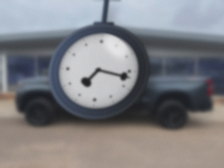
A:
h=7 m=17
